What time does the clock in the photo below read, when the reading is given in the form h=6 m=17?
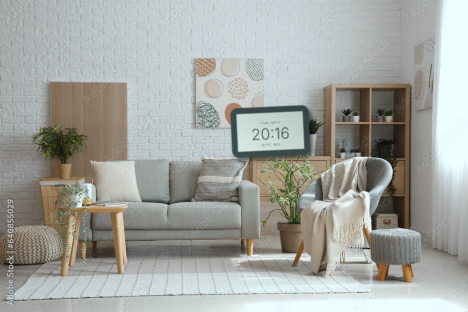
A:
h=20 m=16
